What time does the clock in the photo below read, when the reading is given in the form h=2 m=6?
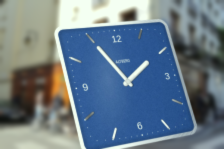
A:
h=1 m=55
